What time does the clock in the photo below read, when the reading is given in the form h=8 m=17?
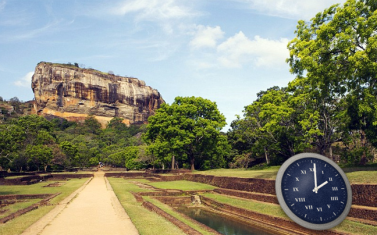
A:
h=2 m=1
